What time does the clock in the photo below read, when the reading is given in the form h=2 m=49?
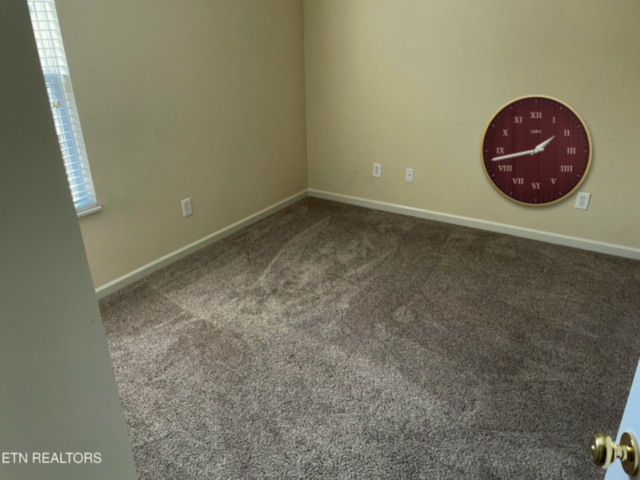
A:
h=1 m=43
